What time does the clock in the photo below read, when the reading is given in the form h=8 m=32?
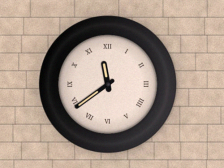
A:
h=11 m=39
